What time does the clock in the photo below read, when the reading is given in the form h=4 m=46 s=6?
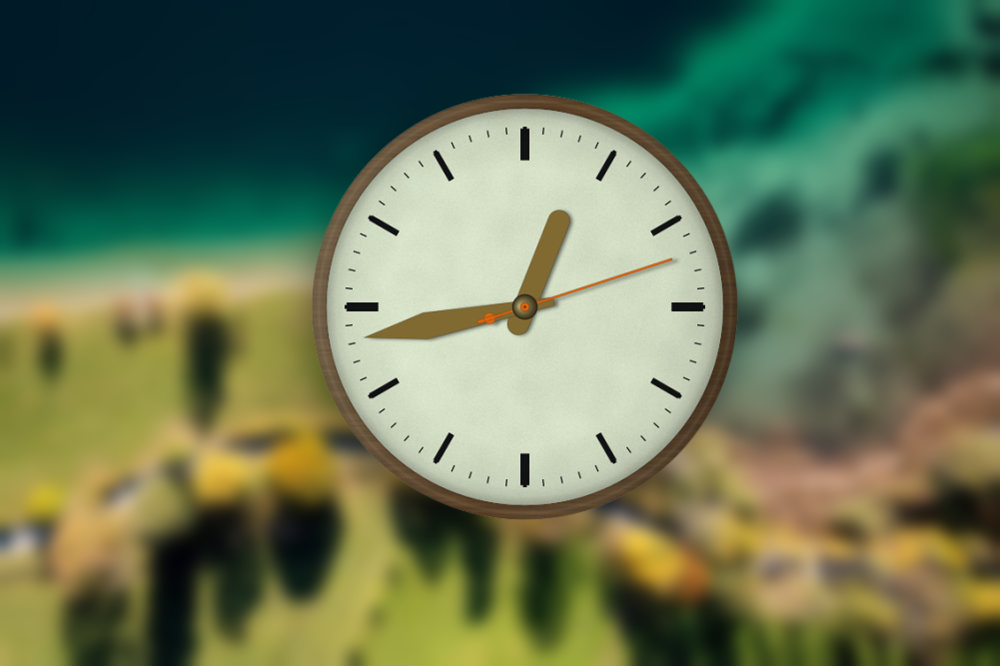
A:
h=12 m=43 s=12
